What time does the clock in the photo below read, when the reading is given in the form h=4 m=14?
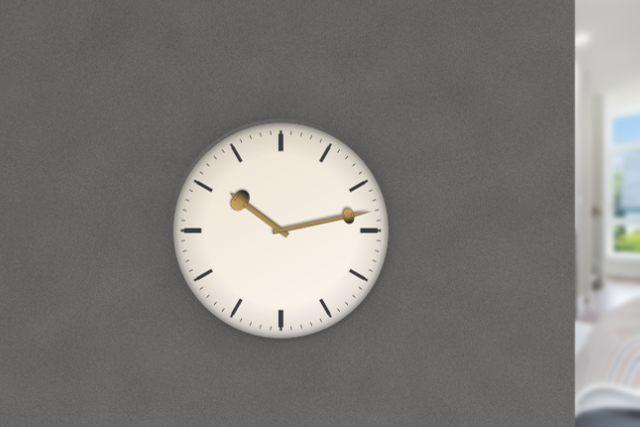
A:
h=10 m=13
